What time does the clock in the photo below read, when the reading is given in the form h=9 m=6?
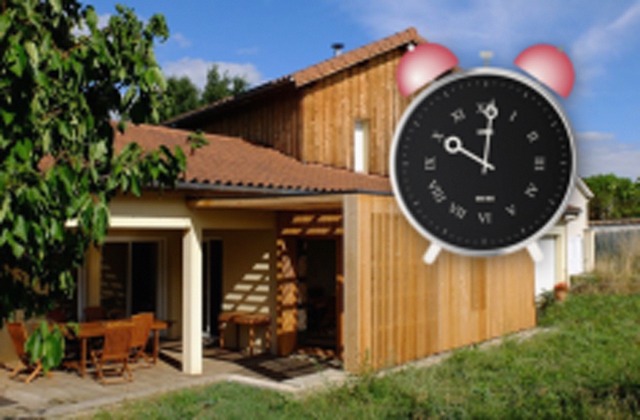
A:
h=10 m=1
